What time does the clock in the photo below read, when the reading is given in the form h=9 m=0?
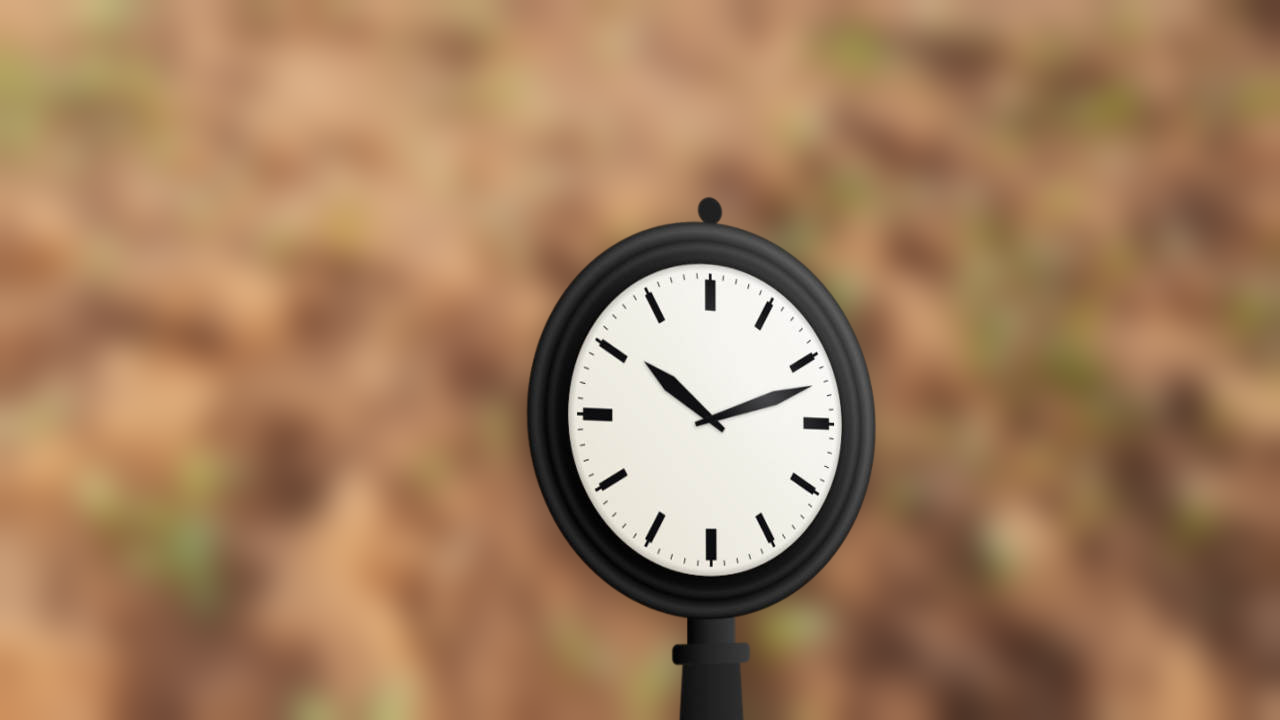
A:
h=10 m=12
